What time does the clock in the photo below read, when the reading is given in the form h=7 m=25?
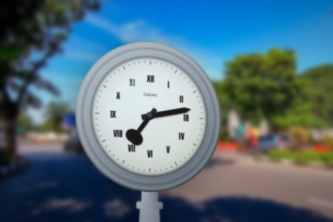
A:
h=7 m=13
